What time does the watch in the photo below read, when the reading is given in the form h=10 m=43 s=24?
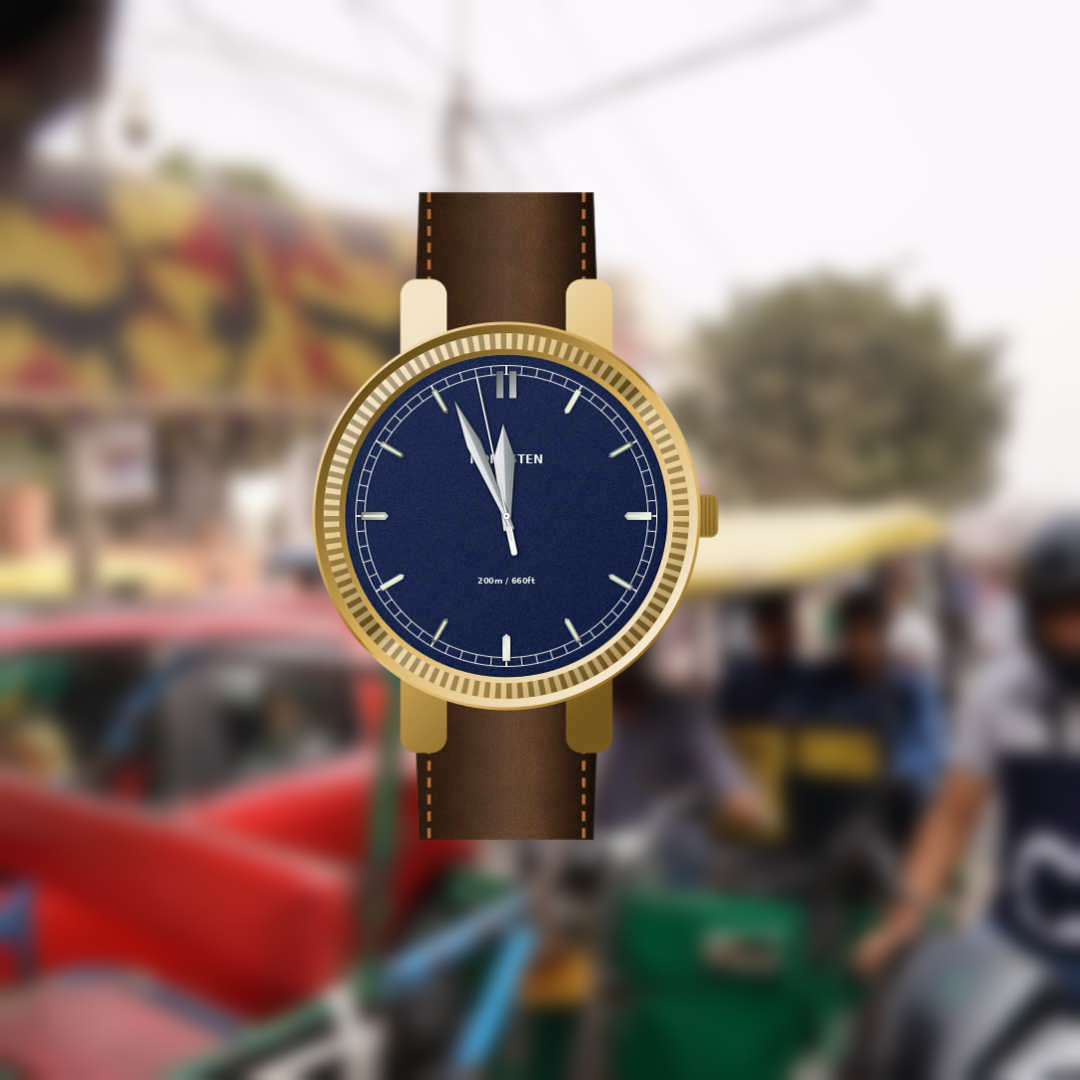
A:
h=11 m=55 s=58
